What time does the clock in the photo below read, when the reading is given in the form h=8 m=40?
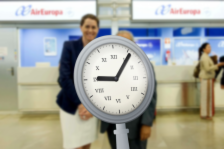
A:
h=9 m=6
